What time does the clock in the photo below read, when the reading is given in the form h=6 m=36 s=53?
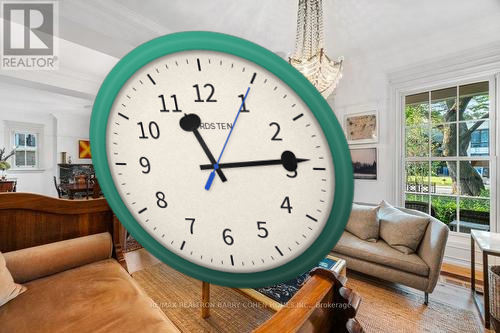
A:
h=11 m=14 s=5
